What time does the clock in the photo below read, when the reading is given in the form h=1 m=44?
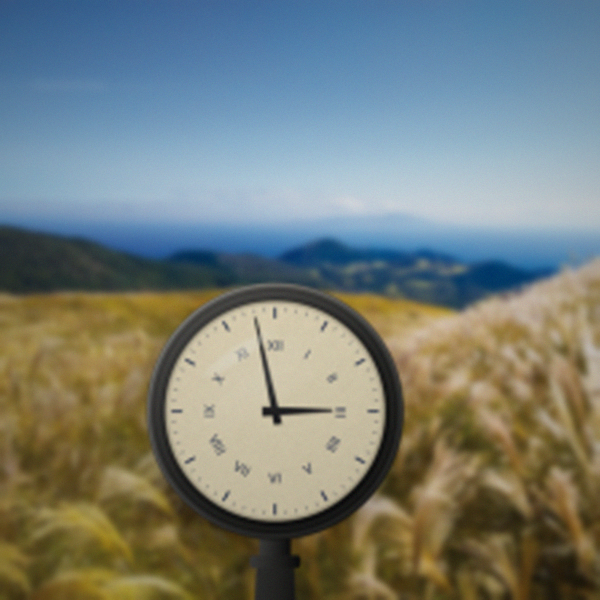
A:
h=2 m=58
